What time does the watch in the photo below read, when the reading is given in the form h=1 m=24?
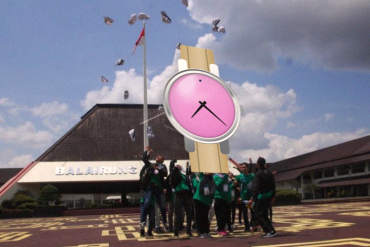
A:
h=7 m=22
